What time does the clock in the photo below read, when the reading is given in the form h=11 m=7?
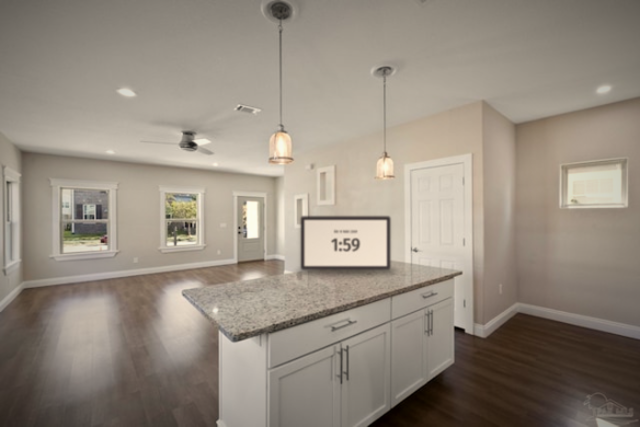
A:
h=1 m=59
